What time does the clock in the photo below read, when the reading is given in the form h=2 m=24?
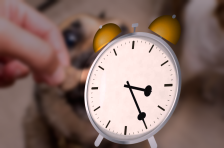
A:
h=3 m=25
